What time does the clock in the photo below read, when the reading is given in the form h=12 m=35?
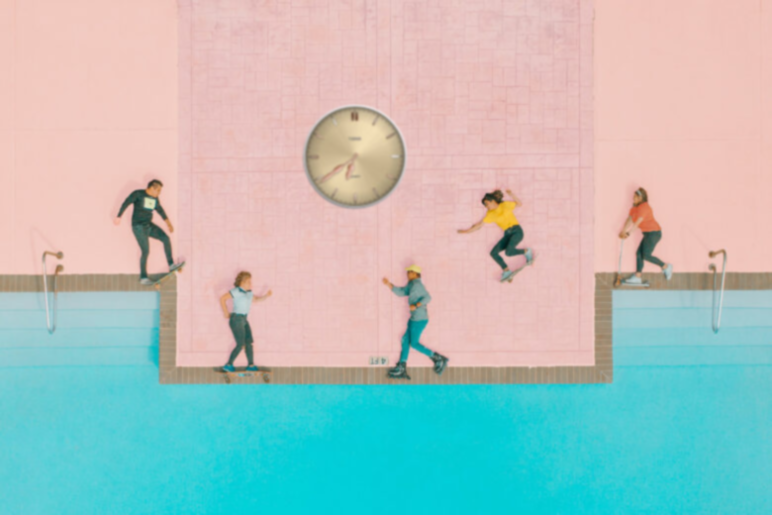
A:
h=6 m=39
